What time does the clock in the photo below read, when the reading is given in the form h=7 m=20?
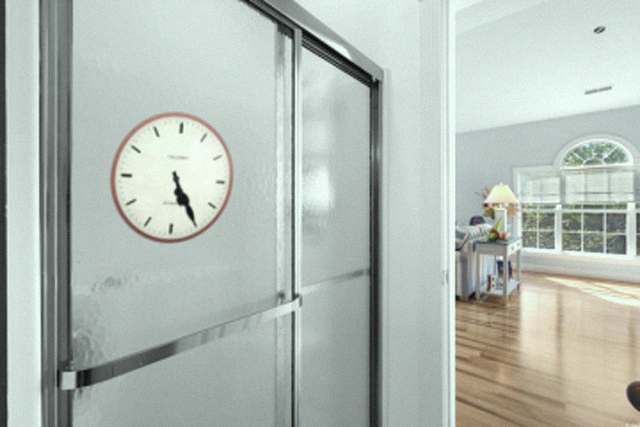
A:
h=5 m=25
